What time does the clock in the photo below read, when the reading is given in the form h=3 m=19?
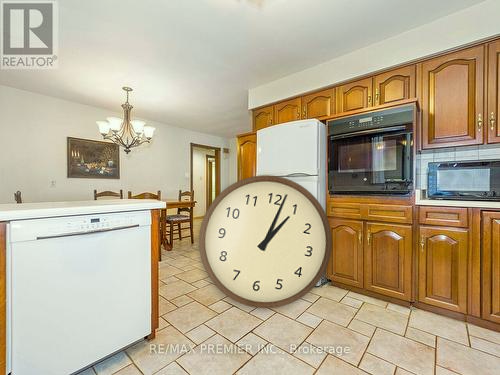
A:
h=1 m=2
